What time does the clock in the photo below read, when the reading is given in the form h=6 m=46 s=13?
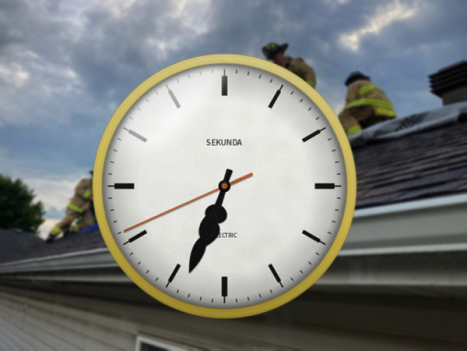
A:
h=6 m=33 s=41
